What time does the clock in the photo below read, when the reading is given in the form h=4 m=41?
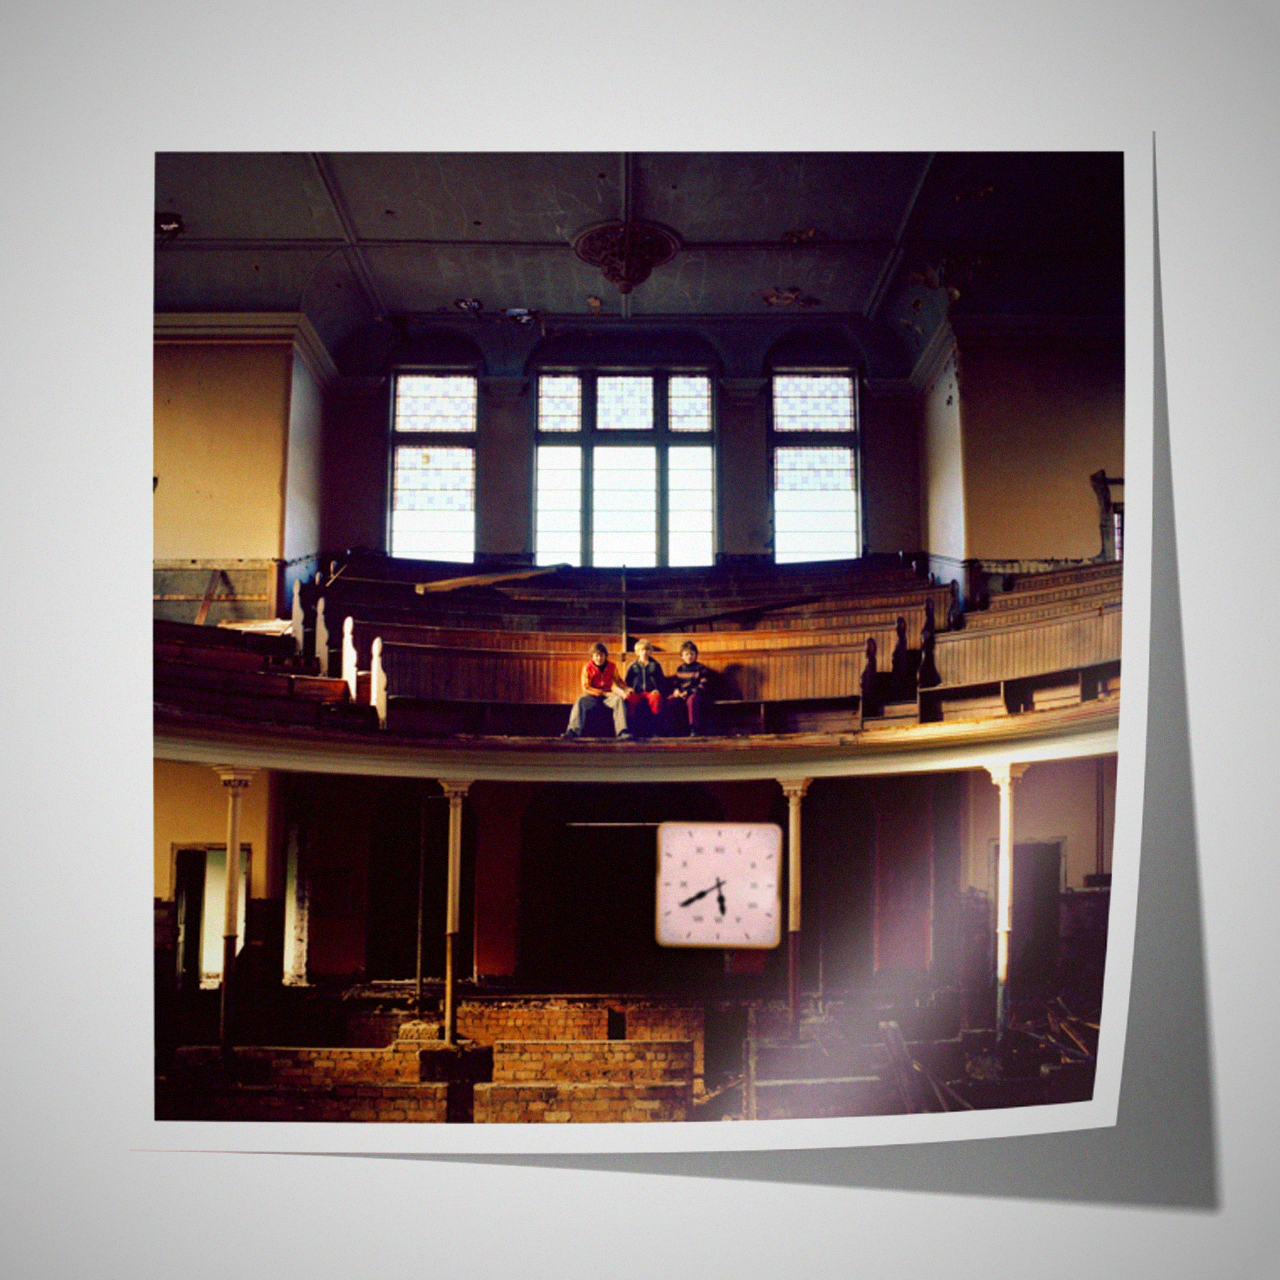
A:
h=5 m=40
